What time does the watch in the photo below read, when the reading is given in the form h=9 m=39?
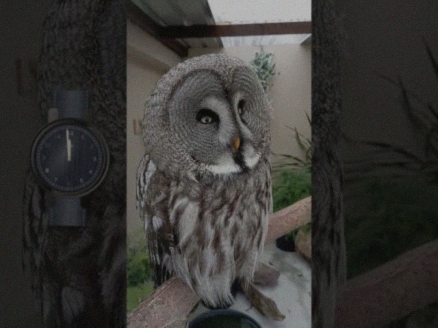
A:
h=11 m=59
